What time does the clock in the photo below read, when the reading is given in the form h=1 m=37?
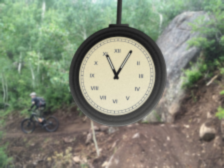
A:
h=11 m=5
